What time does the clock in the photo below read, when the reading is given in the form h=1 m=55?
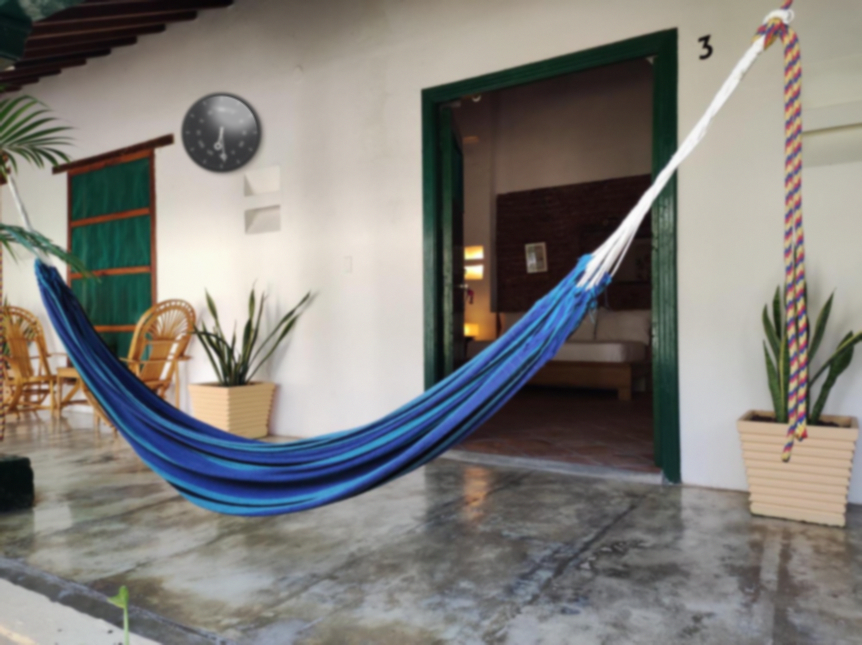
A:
h=6 m=29
